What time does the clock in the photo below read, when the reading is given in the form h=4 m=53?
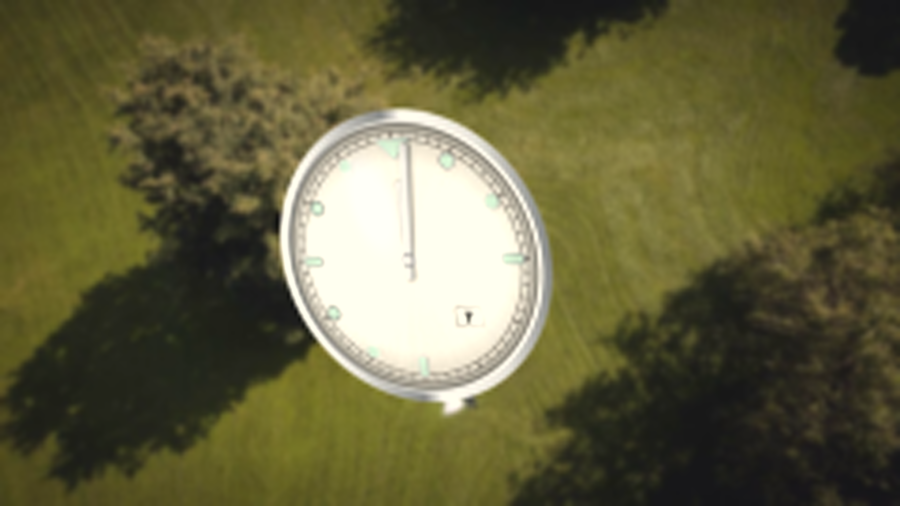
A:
h=12 m=1
